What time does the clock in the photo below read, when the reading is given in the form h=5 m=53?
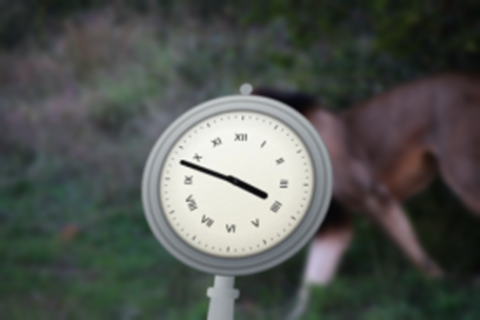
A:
h=3 m=48
